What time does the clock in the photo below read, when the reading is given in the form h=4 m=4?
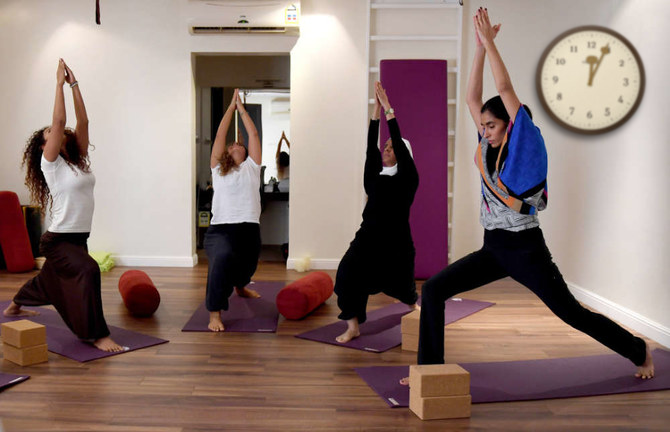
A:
h=12 m=4
